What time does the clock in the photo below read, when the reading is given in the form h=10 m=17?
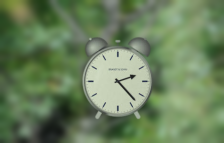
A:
h=2 m=23
